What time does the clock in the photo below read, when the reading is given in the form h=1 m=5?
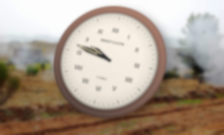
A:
h=9 m=47
